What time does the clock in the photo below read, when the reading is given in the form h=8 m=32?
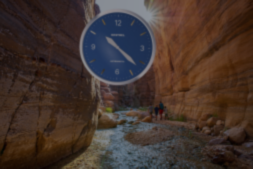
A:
h=10 m=22
